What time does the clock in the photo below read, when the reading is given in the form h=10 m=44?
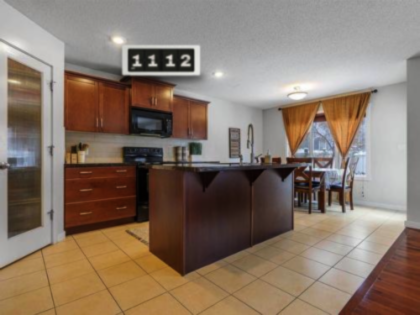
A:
h=11 m=12
